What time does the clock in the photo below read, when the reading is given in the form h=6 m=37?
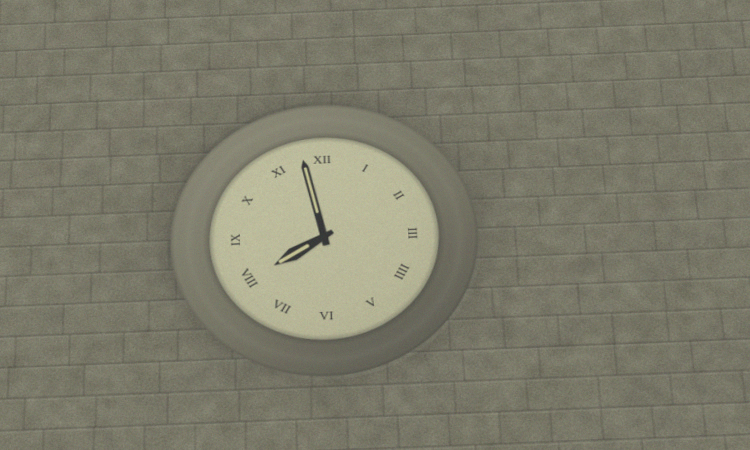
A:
h=7 m=58
